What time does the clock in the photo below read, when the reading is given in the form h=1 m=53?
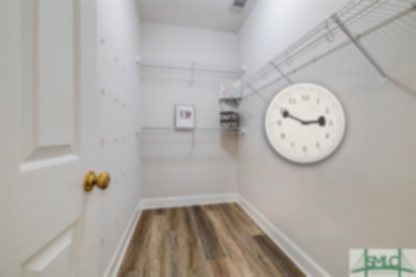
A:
h=2 m=49
